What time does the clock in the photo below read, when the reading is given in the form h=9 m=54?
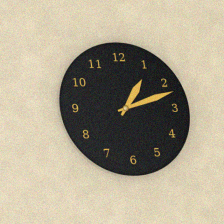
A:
h=1 m=12
